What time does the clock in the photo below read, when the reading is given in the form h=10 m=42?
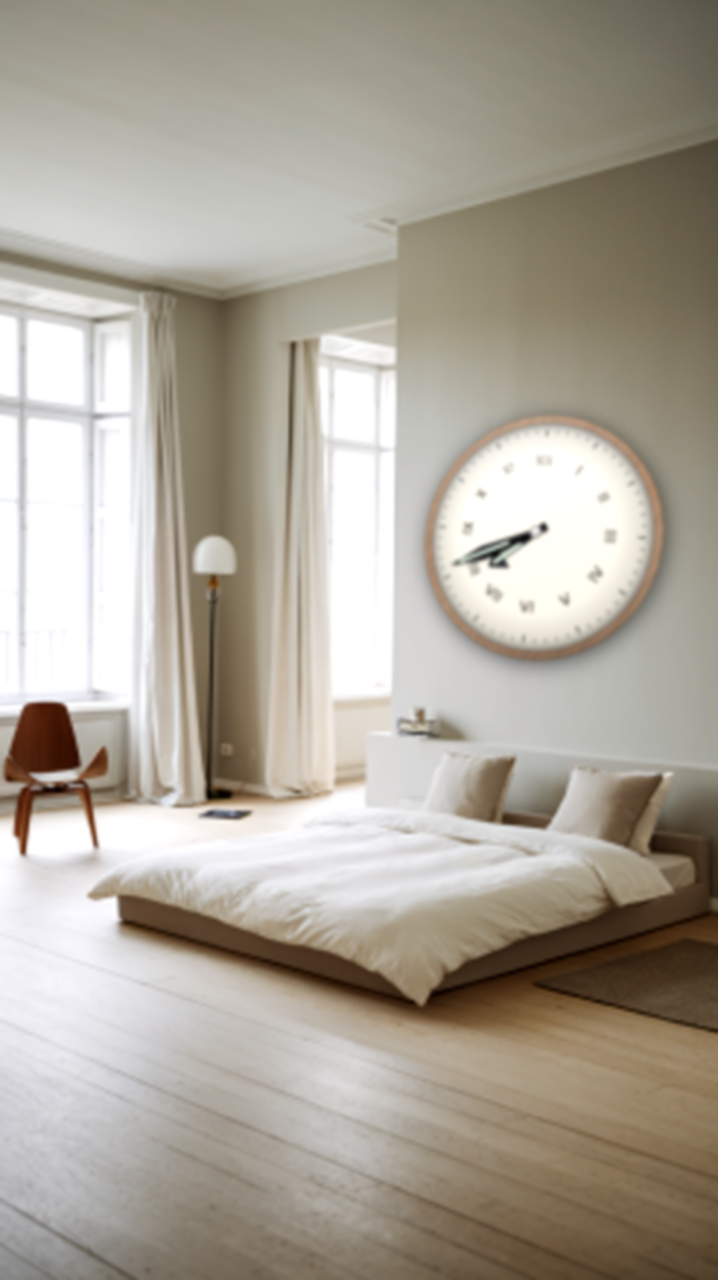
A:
h=7 m=41
